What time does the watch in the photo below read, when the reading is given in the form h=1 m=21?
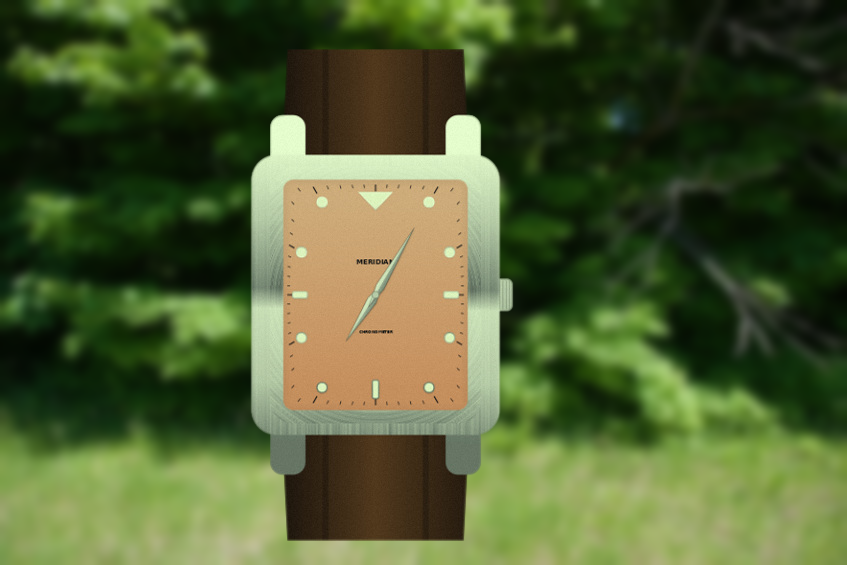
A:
h=7 m=5
